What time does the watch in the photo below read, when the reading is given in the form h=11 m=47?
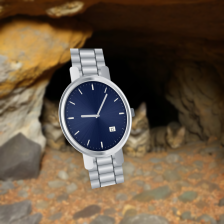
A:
h=9 m=6
